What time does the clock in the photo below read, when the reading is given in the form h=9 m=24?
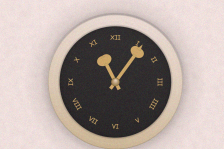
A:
h=11 m=6
